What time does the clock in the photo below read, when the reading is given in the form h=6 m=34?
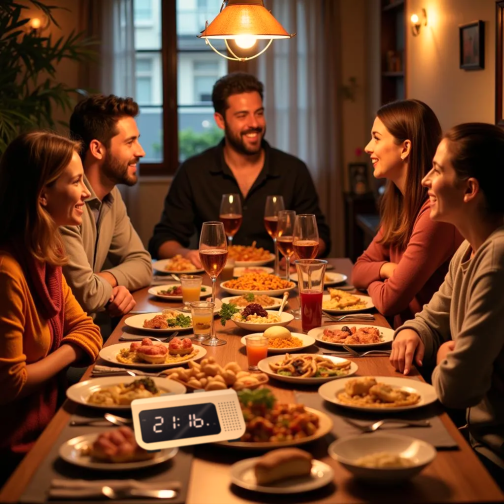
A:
h=21 m=16
